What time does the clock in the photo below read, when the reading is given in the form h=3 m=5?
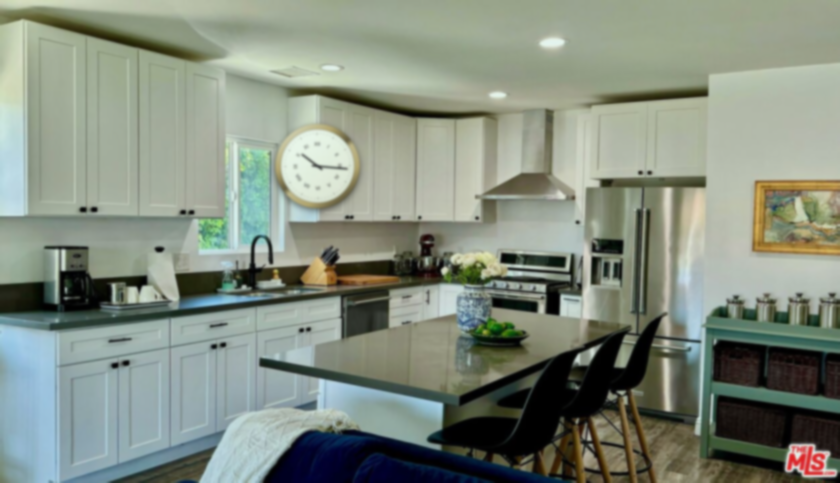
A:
h=10 m=16
